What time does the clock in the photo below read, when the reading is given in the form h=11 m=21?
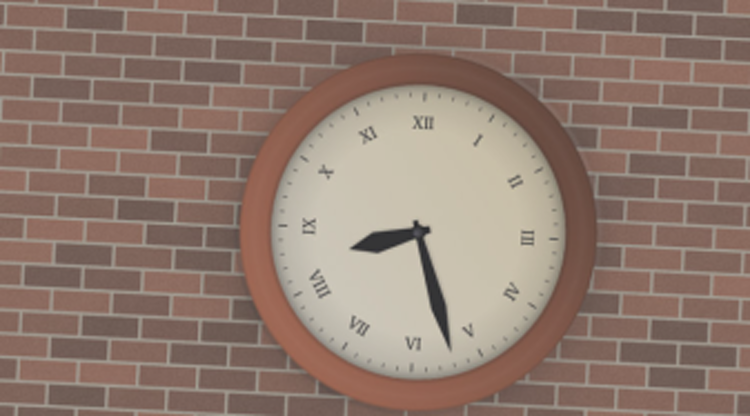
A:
h=8 m=27
